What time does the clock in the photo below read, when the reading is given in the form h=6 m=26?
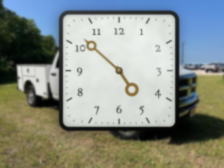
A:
h=4 m=52
